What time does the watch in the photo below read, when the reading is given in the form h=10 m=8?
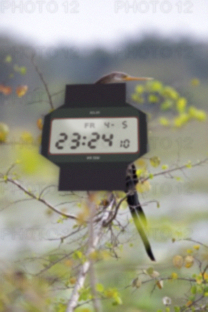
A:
h=23 m=24
